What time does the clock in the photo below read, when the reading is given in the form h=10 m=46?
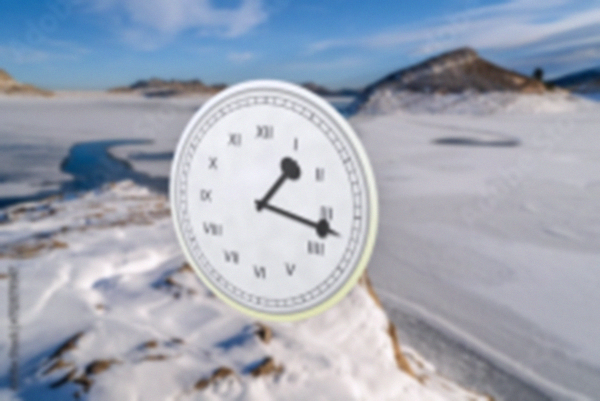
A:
h=1 m=17
